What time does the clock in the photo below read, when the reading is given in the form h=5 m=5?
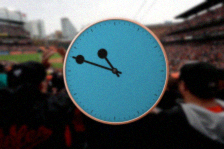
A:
h=10 m=48
